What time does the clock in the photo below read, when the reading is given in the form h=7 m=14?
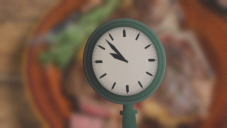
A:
h=9 m=53
